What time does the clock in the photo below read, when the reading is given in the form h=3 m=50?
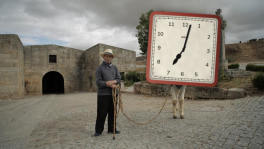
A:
h=7 m=2
